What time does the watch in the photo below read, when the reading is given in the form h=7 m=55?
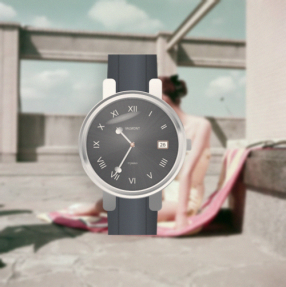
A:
h=10 m=35
